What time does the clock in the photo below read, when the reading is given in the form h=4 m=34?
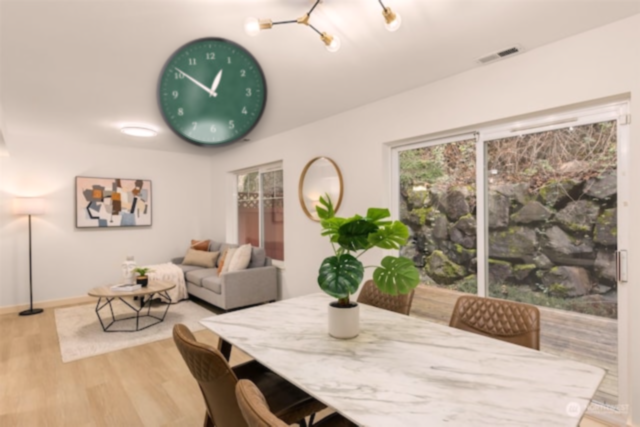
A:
h=12 m=51
